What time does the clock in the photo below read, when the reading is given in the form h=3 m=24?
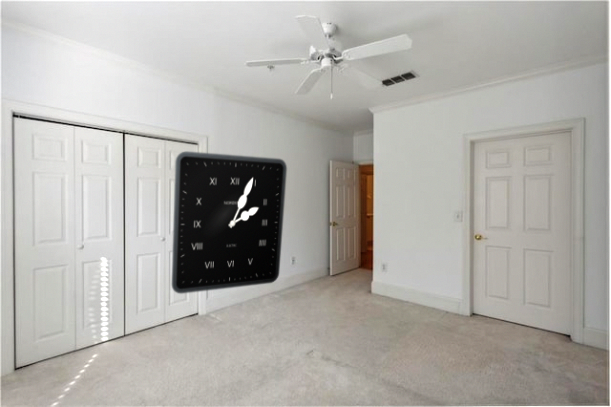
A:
h=2 m=4
